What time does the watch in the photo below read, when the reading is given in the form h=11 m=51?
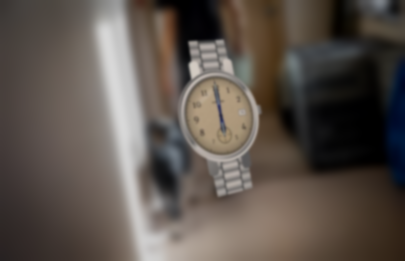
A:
h=6 m=0
